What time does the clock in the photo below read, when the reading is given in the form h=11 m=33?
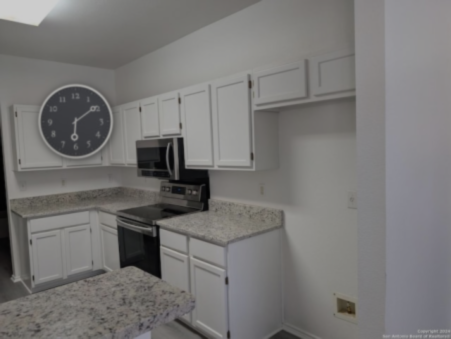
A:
h=6 m=9
